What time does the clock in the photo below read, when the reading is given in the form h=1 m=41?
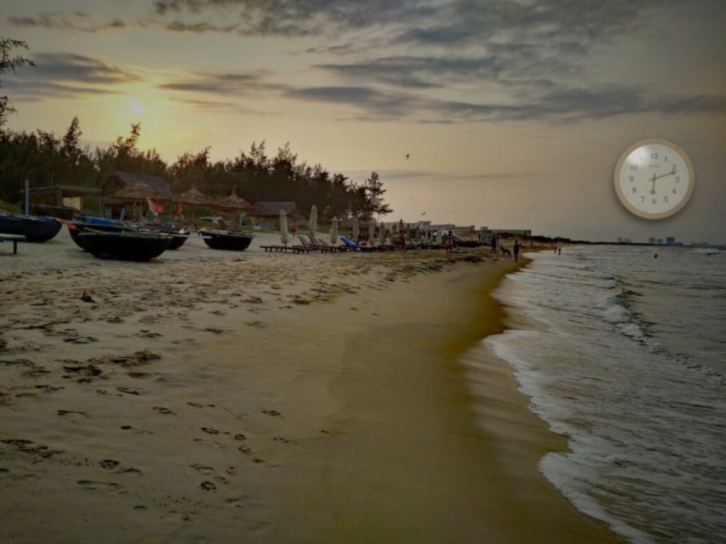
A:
h=6 m=12
